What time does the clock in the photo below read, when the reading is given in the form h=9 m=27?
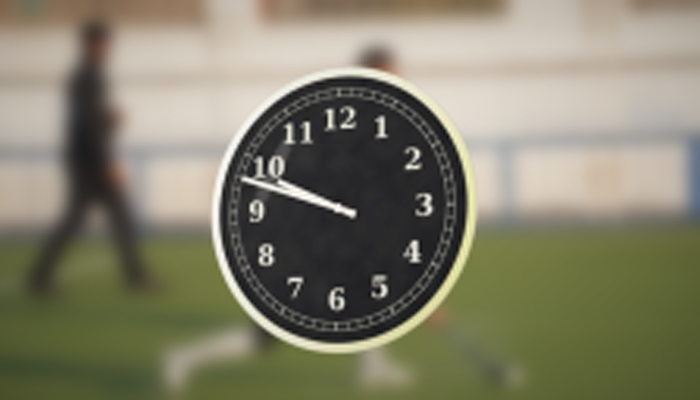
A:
h=9 m=48
